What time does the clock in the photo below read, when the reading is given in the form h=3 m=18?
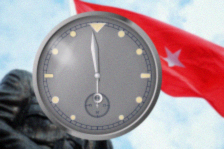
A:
h=5 m=59
